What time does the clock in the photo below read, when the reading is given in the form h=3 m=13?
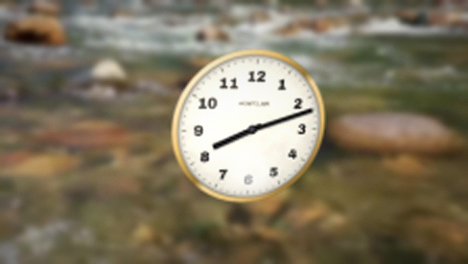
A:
h=8 m=12
